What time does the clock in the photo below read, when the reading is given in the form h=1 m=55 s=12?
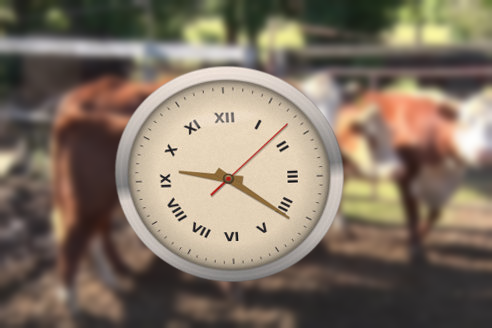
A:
h=9 m=21 s=8
